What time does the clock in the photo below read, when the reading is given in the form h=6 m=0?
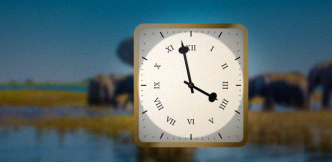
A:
h=3 m=58
